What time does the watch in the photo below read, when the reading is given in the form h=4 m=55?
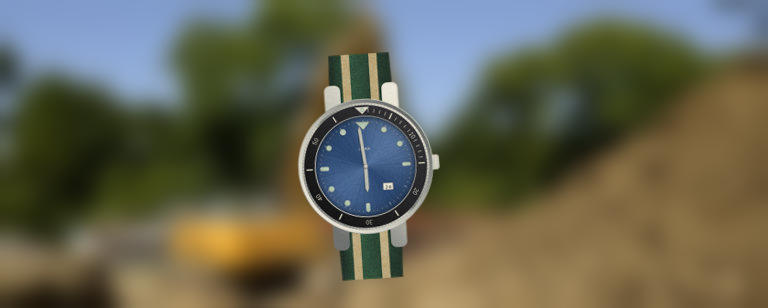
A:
h=5 m=59
